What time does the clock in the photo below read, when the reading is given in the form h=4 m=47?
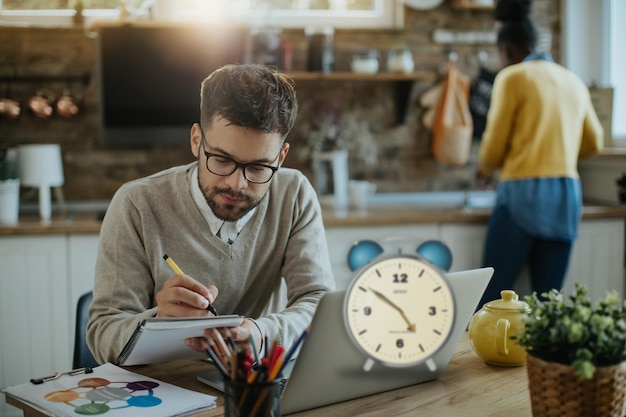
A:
h=4 m=51
